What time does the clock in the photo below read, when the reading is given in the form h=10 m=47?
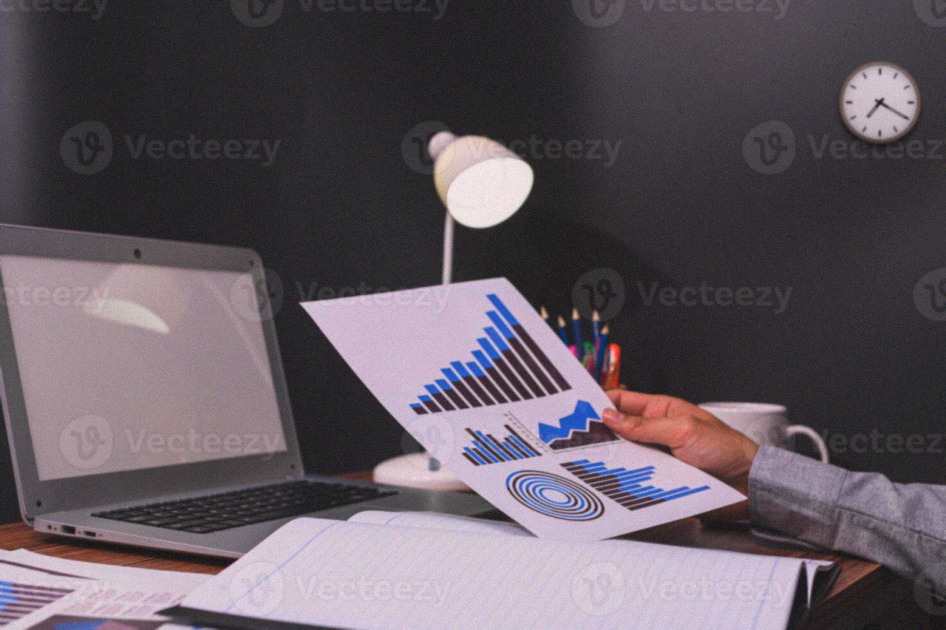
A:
h=7 m=20
